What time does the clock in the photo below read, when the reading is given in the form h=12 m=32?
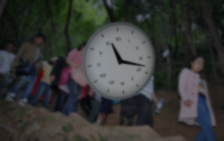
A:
h=11 m=18
